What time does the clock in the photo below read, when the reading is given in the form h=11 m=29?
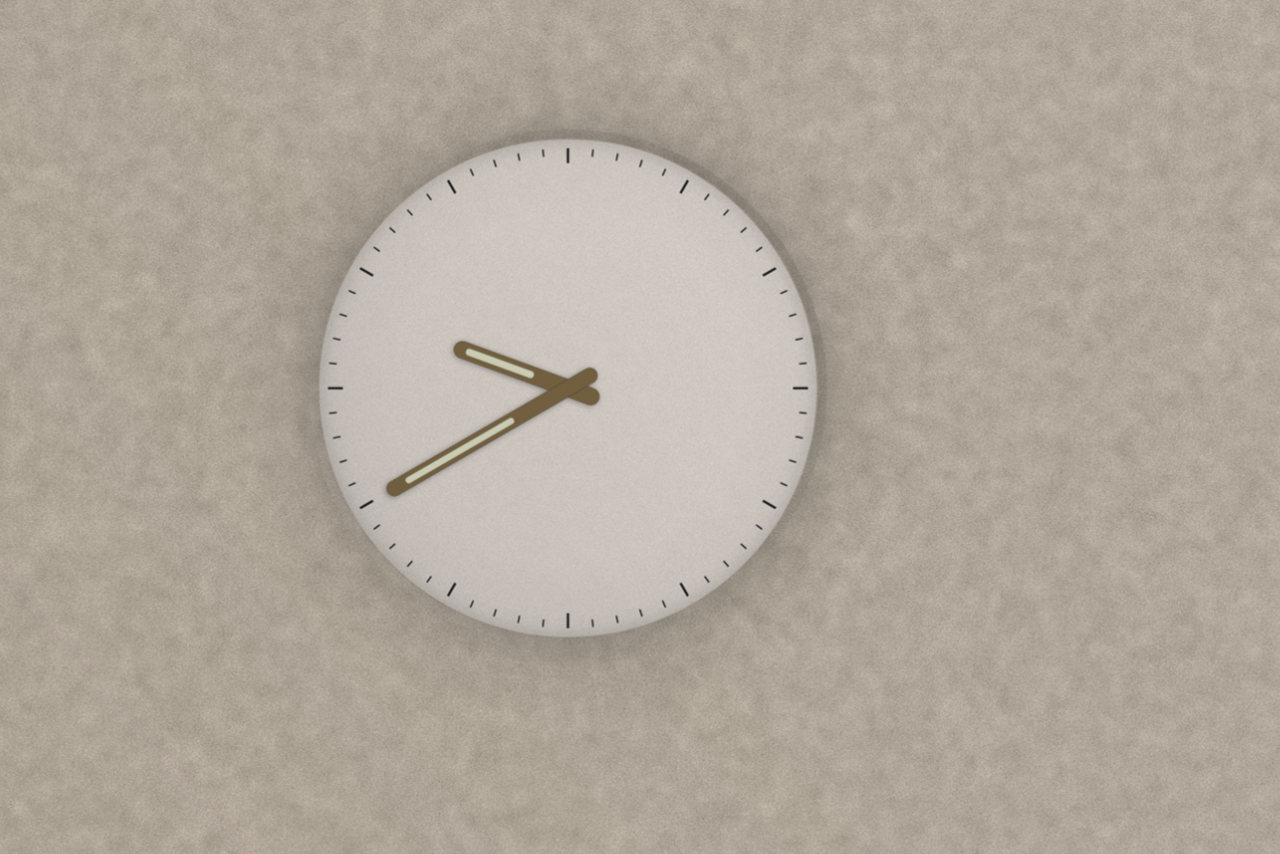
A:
h=9 m=40
